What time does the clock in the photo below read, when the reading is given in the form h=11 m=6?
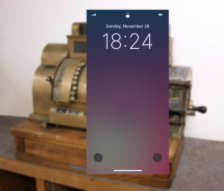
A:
h=18 m=24
